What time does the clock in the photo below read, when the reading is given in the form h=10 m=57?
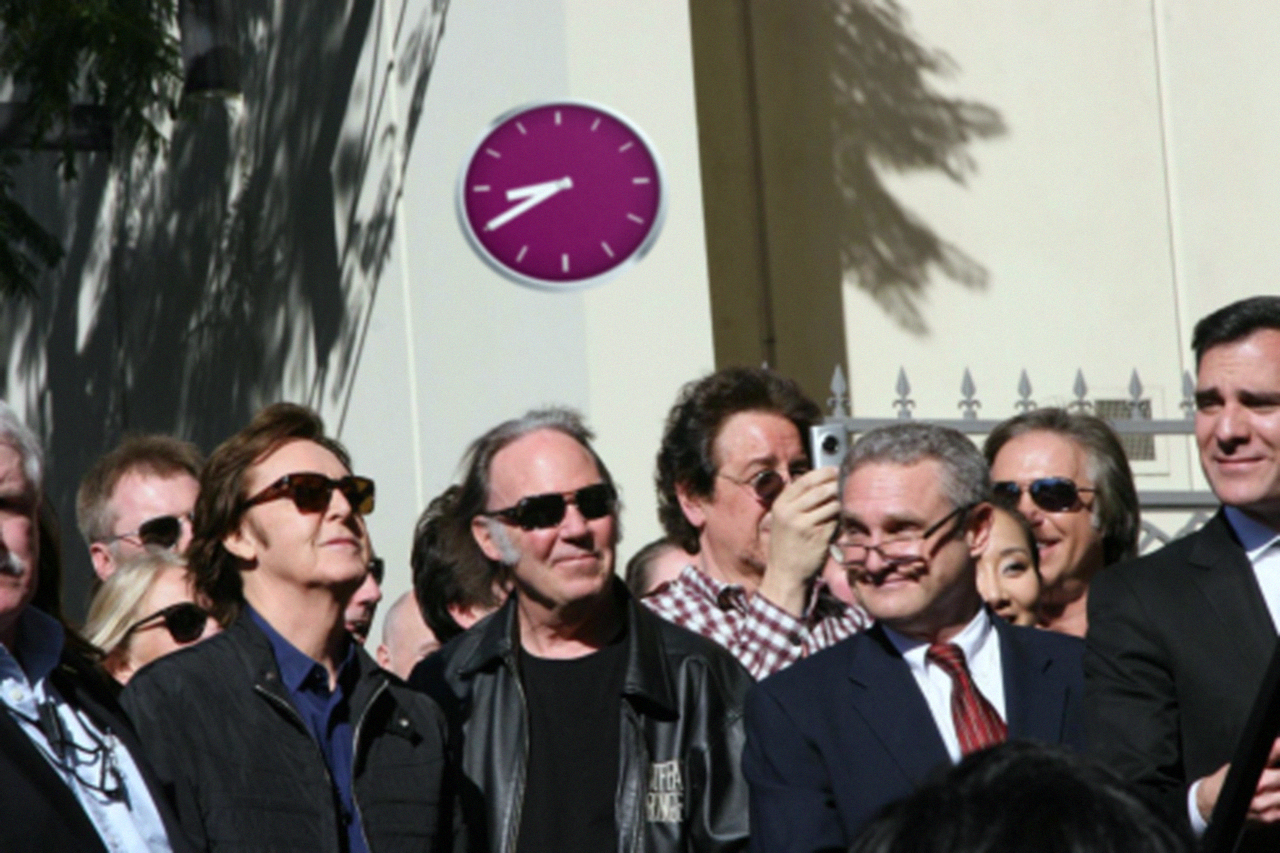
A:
h=8 m=40
